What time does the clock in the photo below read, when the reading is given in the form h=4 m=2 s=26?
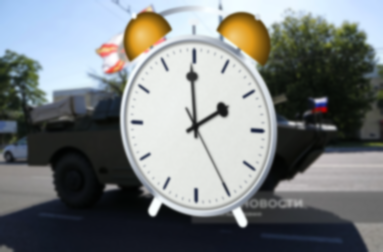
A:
h=1 m=59 s=25
